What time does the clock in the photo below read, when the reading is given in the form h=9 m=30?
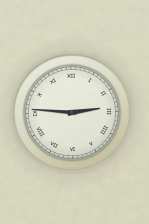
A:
h=2 m=46
